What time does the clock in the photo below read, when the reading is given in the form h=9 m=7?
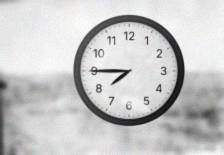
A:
h=7 m=45
